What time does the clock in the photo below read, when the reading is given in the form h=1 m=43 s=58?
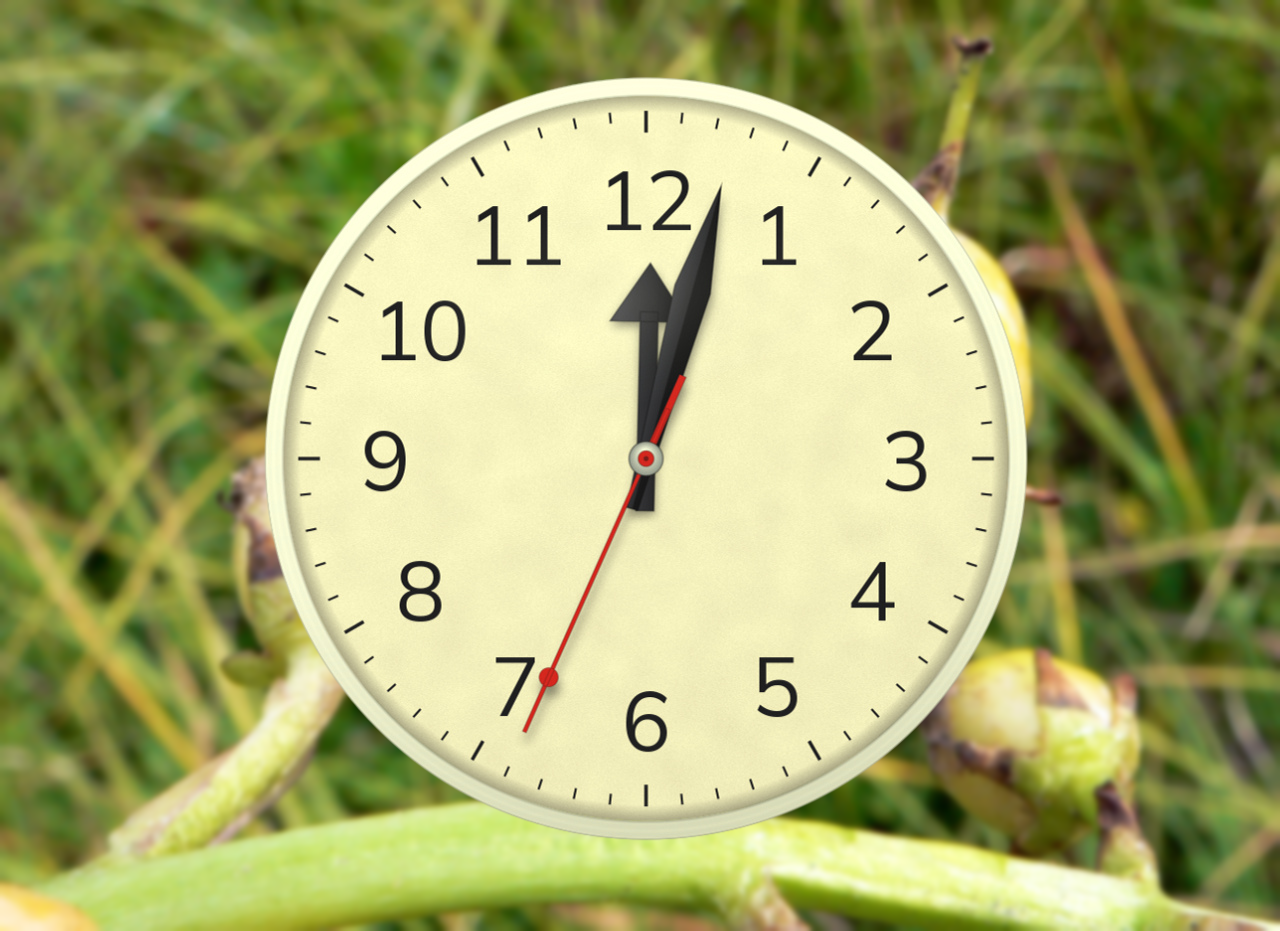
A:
h=12 m=2 s=34
